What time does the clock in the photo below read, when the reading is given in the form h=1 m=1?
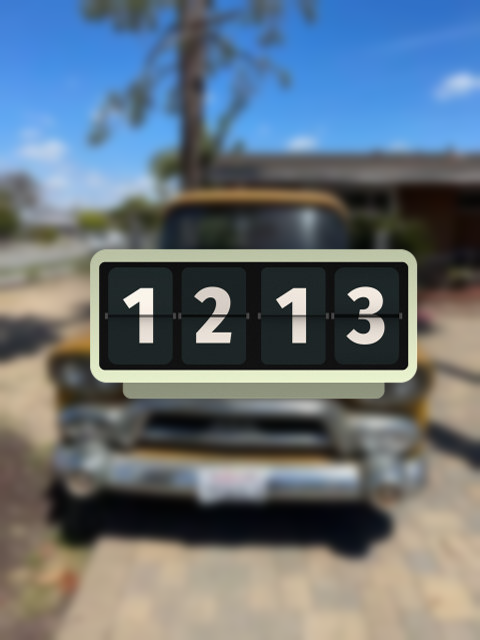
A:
h=12 m=13
